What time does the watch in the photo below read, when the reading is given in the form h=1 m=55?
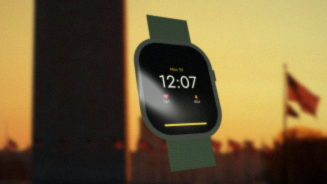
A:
h=12 m=7
